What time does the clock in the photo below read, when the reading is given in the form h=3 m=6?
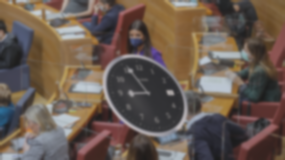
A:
h=8 m=56
